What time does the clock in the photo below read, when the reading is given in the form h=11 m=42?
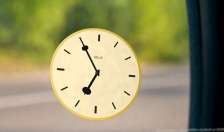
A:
h=6 m=55
